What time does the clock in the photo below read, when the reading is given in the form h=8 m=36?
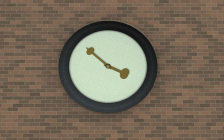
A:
h=3 m=52
